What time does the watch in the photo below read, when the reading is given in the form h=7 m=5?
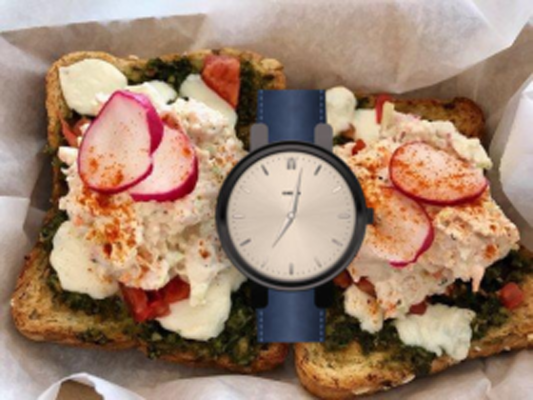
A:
h=7 m=2
